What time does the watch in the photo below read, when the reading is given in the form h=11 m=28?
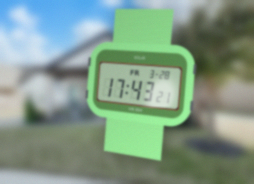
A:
h=17 m=43
